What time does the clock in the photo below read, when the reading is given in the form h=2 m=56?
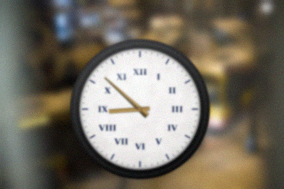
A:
h=8 m=52
